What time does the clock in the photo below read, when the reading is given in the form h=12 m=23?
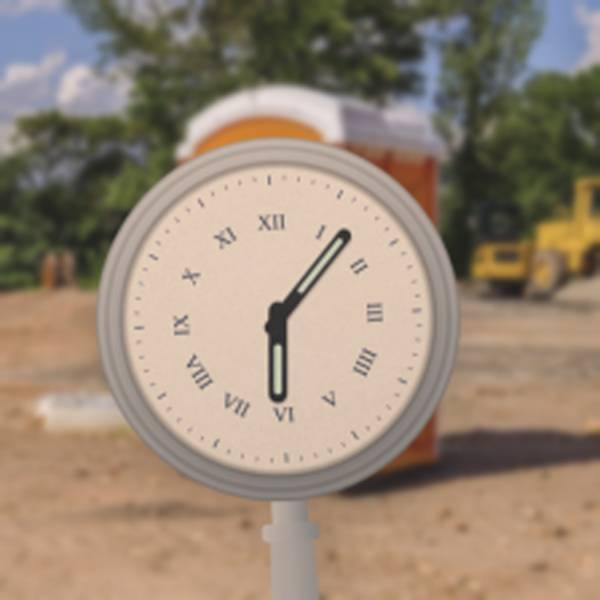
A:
h=6 m=7
